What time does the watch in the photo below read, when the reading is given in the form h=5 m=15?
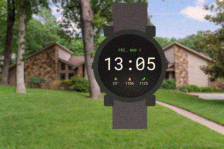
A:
h=13 m=5
